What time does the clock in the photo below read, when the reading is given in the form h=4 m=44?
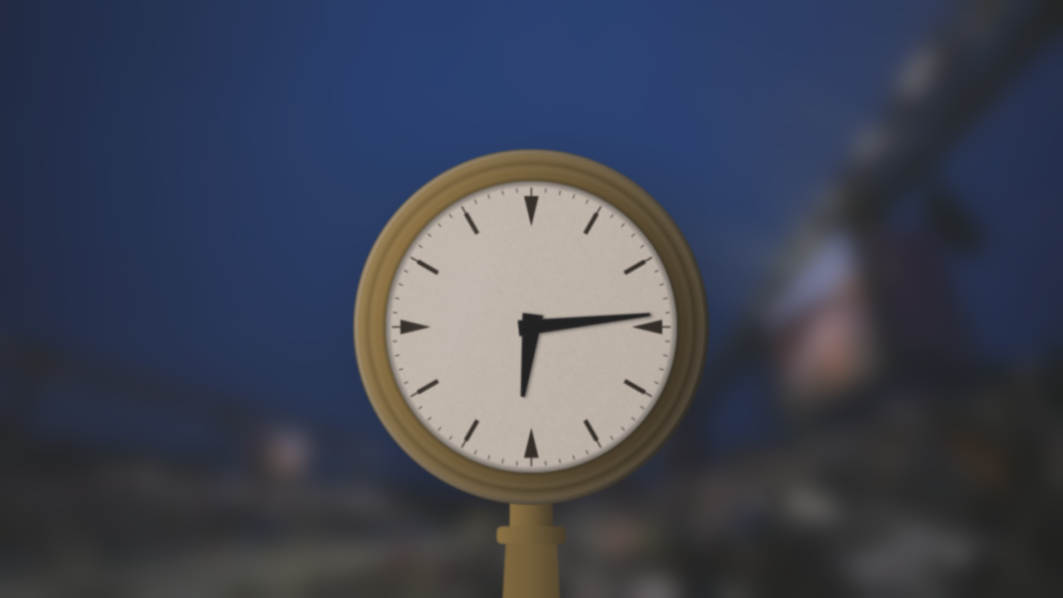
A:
h=6 m=14
